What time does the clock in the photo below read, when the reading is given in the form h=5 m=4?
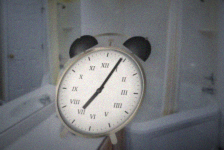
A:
h=7 m=4
